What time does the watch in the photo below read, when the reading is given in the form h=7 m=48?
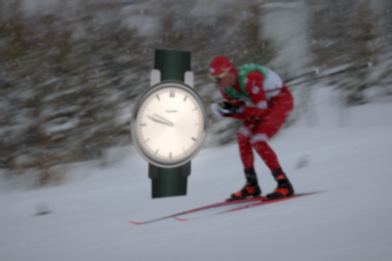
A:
h=9 m=48
